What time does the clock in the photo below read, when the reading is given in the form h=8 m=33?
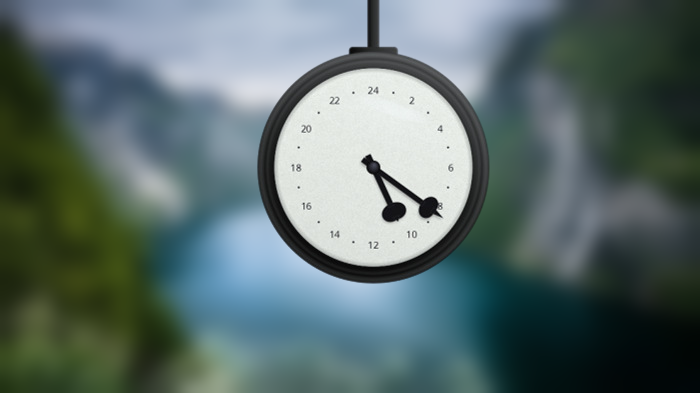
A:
h=10 m=21
